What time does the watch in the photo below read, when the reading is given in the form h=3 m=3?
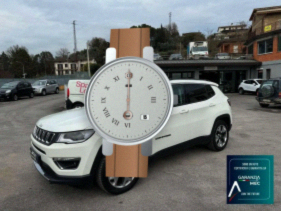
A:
h=6 m=0
